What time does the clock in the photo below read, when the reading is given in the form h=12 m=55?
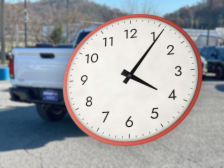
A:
h=4 m=6
